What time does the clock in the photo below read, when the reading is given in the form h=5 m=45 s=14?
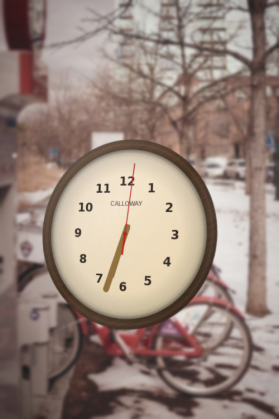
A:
h=6 m=33 s=1
